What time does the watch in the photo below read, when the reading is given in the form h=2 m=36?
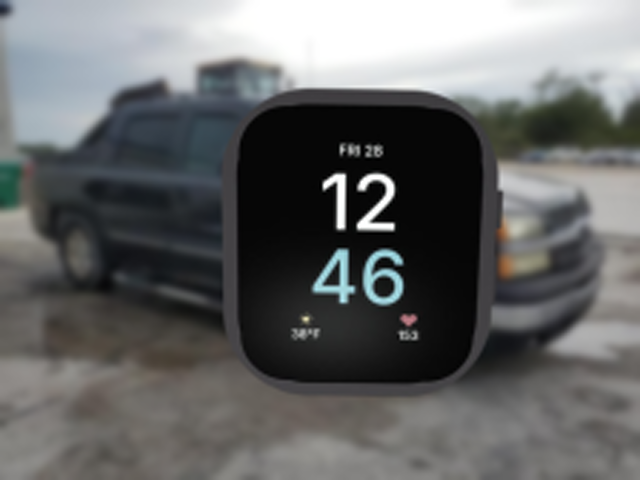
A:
h=12 m=46
